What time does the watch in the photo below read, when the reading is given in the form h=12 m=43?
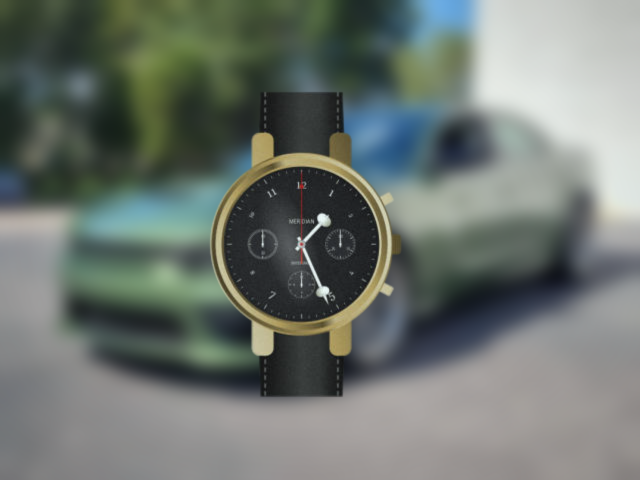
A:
h=1 m=26
